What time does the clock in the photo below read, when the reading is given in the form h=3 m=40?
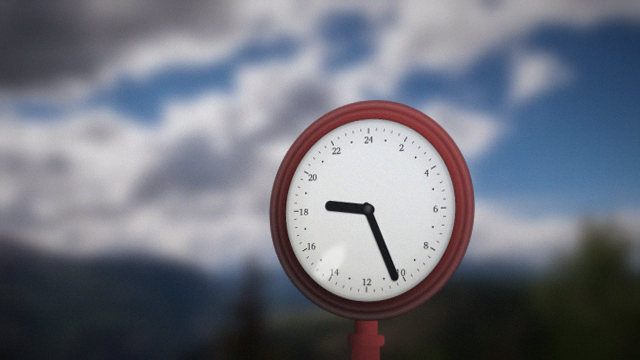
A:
h=18 m=26
